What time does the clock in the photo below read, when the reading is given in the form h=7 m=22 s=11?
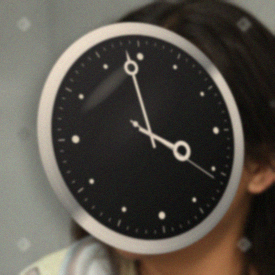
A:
h=3 m=58 s=21
